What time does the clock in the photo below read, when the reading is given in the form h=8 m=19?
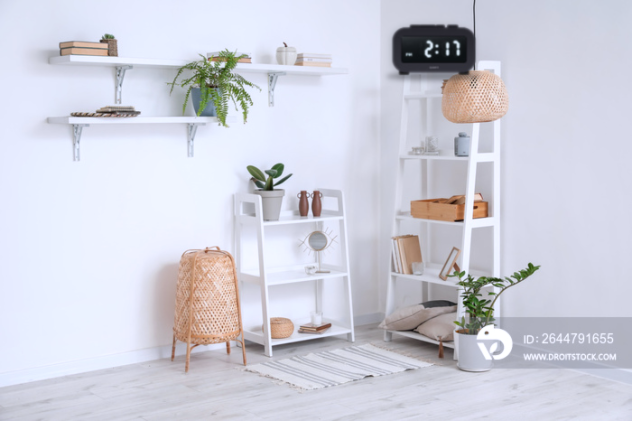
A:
h=2 m=17
